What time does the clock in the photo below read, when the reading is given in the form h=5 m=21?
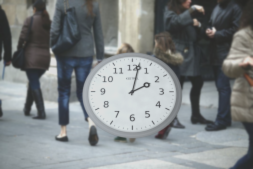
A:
h=2 m=2
